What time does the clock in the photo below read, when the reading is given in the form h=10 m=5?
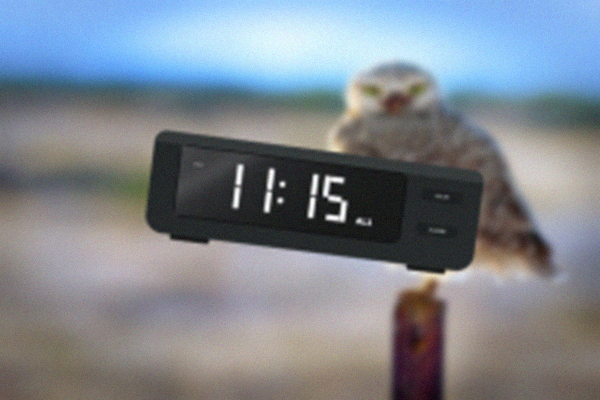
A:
h=11 m=15
